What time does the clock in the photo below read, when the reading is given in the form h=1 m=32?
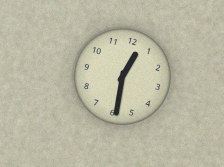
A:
h=12 m=29
